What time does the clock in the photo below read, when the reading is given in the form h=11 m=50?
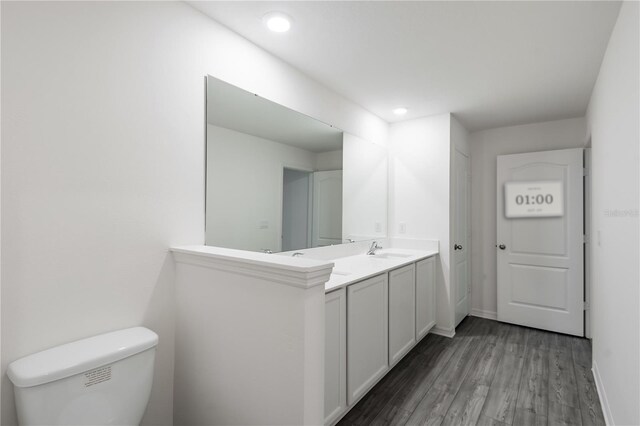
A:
h=1 m=0
